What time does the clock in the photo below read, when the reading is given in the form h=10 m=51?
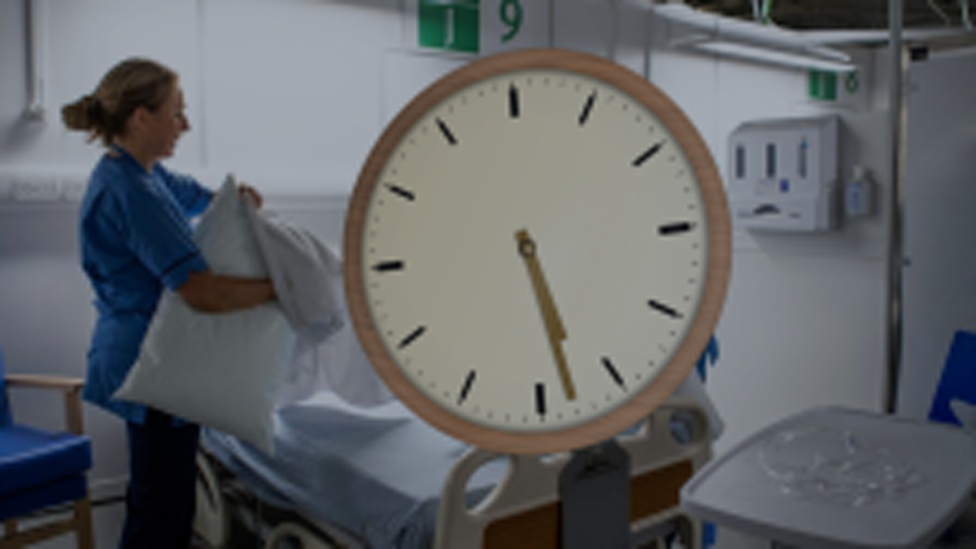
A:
h=5 m=28
